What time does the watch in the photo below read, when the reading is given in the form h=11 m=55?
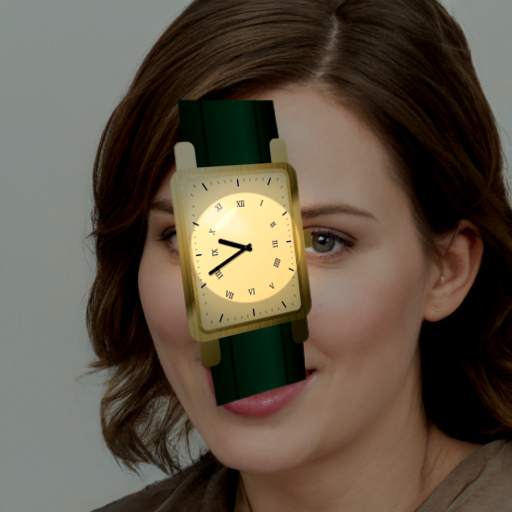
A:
h=9 m=41
